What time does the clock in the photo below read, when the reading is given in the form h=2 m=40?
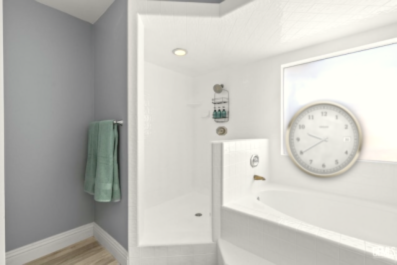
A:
h=9 m=40
